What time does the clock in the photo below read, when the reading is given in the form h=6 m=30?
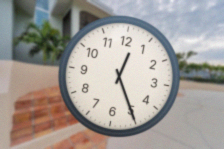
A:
h=12 m=25
